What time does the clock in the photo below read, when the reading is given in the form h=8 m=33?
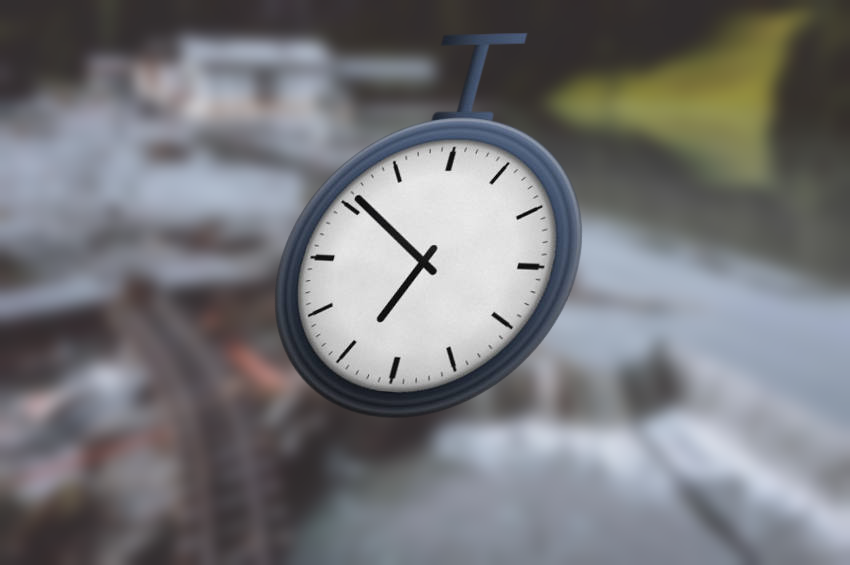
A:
h=6 m=51
